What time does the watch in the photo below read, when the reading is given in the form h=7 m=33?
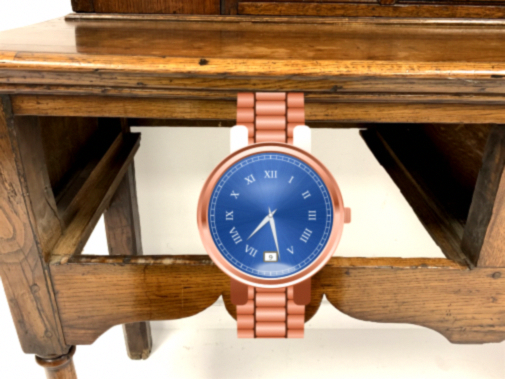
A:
h=7 m=28
